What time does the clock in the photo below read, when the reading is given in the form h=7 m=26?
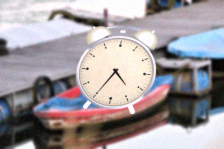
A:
h=4 m=35
